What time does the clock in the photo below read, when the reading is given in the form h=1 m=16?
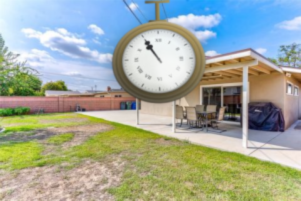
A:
h=10 m=55
